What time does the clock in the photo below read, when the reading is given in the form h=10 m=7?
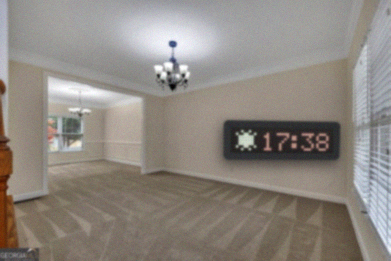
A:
h=17 m=38
